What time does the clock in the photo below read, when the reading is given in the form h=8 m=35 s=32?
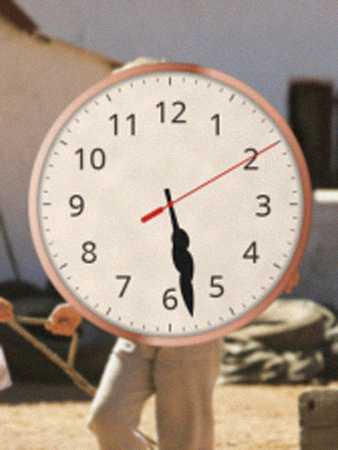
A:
h=5 m=28 s=10
